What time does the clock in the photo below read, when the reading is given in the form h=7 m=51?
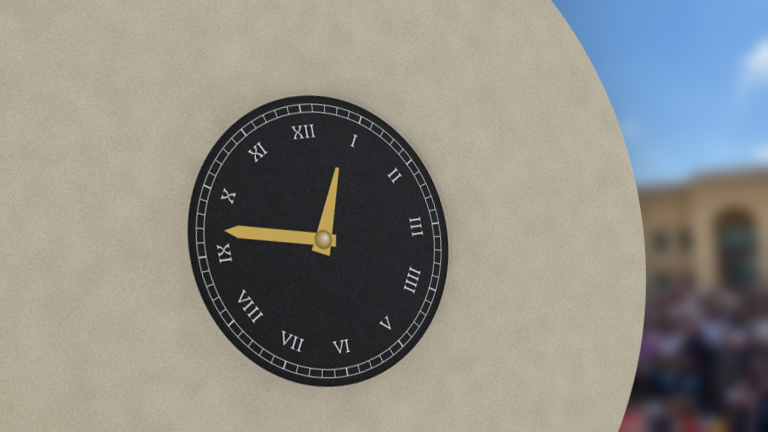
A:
h=12 m=47
